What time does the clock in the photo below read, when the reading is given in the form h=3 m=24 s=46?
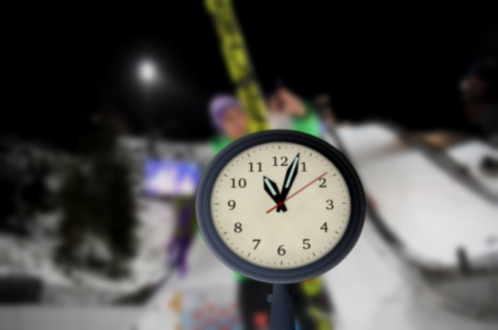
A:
h=11 m=3 s=9
